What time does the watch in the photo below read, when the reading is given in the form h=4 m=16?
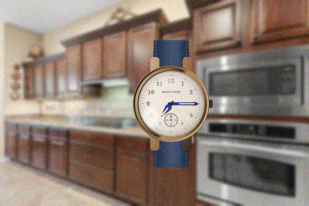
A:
h=7 m=15
